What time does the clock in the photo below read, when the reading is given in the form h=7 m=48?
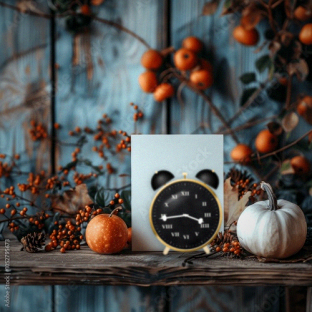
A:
h=3 m=44
